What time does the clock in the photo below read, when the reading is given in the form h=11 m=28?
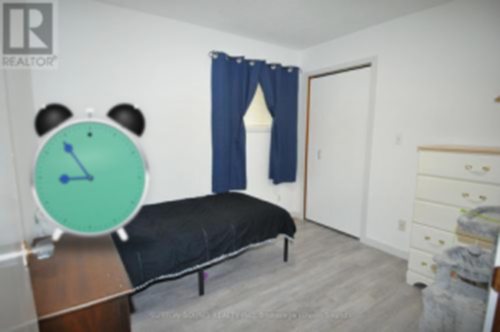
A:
h=8 m=54
